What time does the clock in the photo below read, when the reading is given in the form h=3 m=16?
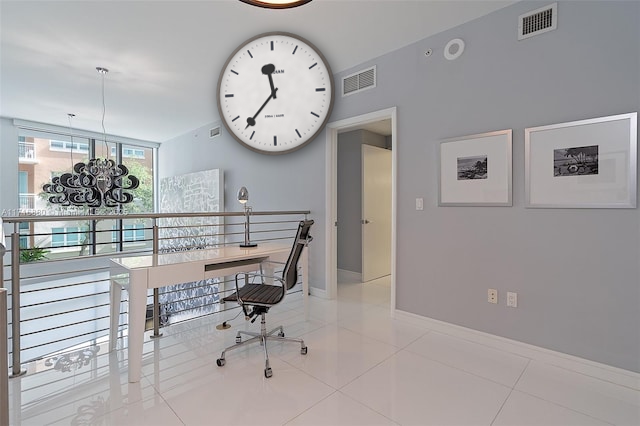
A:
h=11 m=37
